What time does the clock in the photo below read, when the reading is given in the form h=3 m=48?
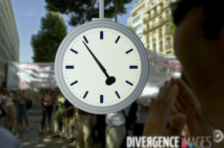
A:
h=4 m=54
